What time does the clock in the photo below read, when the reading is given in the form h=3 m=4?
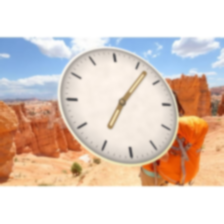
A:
h=7 m=7
